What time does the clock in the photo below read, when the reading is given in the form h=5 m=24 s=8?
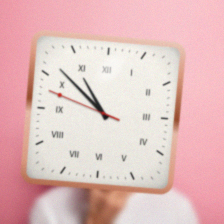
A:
h=10 m=51 s=48
